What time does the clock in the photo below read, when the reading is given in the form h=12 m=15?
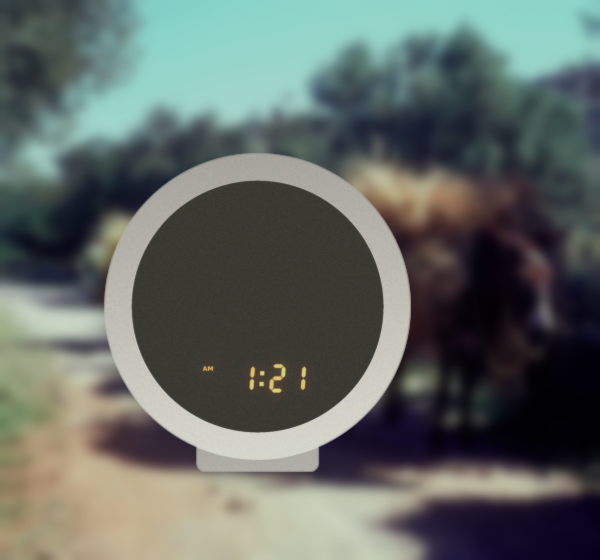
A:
h=1 m=21
